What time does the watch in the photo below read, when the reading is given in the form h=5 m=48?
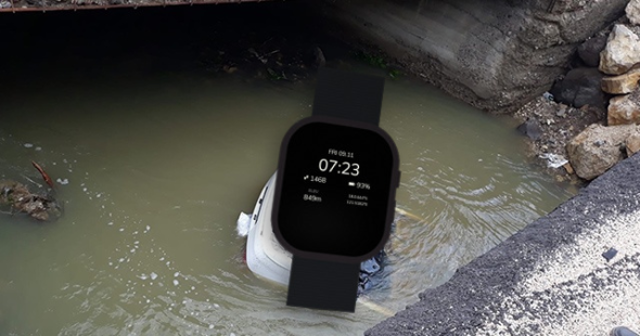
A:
h=7 m=23
